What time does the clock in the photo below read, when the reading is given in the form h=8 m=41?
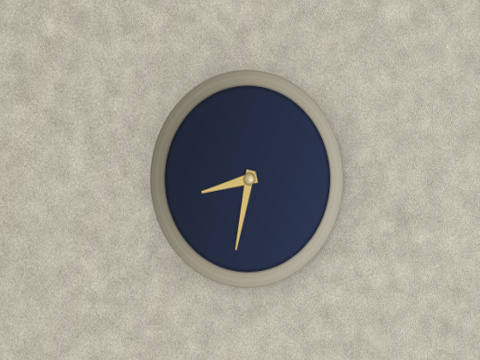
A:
h=8 m=32
